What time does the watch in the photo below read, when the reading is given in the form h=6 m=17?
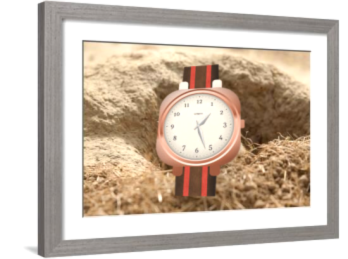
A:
h=1 m=27
